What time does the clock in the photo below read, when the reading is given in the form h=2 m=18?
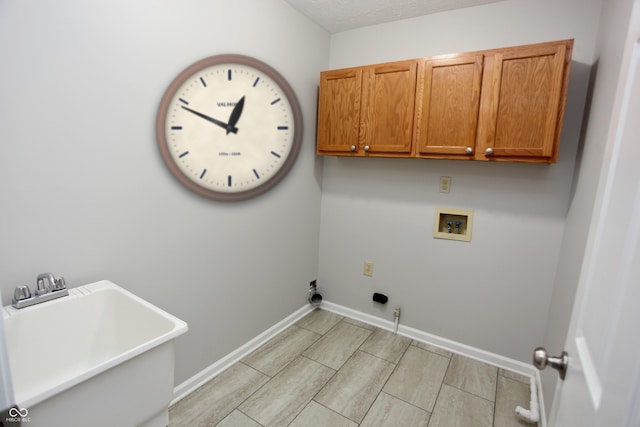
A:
h=12 m=49
